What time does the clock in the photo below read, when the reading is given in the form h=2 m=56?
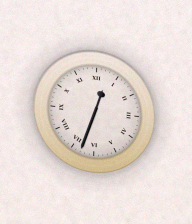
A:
h=12 m=33
